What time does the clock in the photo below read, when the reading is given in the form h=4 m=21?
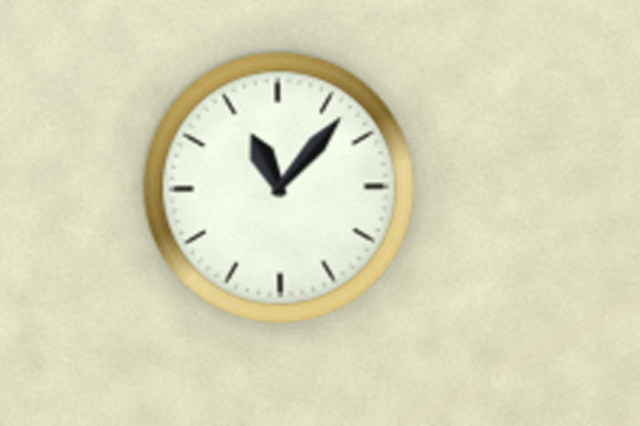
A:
h=11 m=7
